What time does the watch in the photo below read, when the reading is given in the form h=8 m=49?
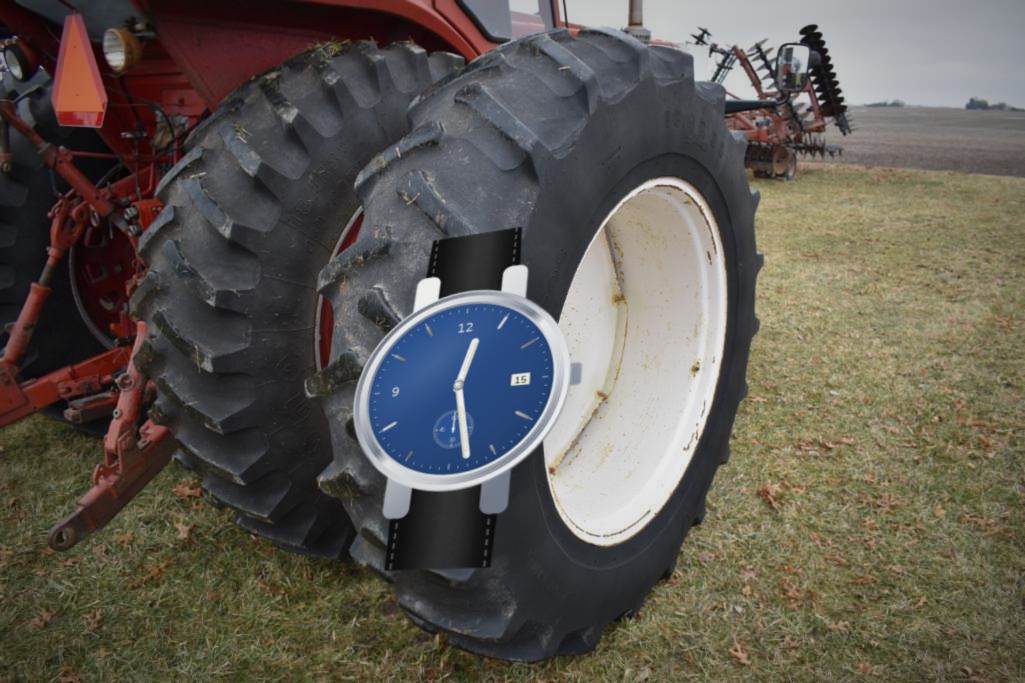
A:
h=12 m=28
